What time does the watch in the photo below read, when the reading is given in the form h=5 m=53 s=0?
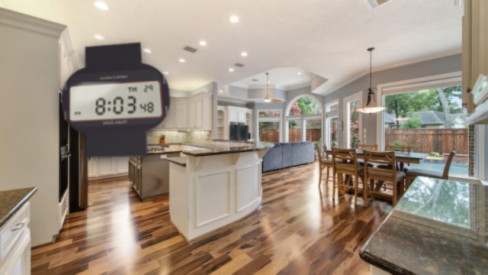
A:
h=8 m=3 s=48
